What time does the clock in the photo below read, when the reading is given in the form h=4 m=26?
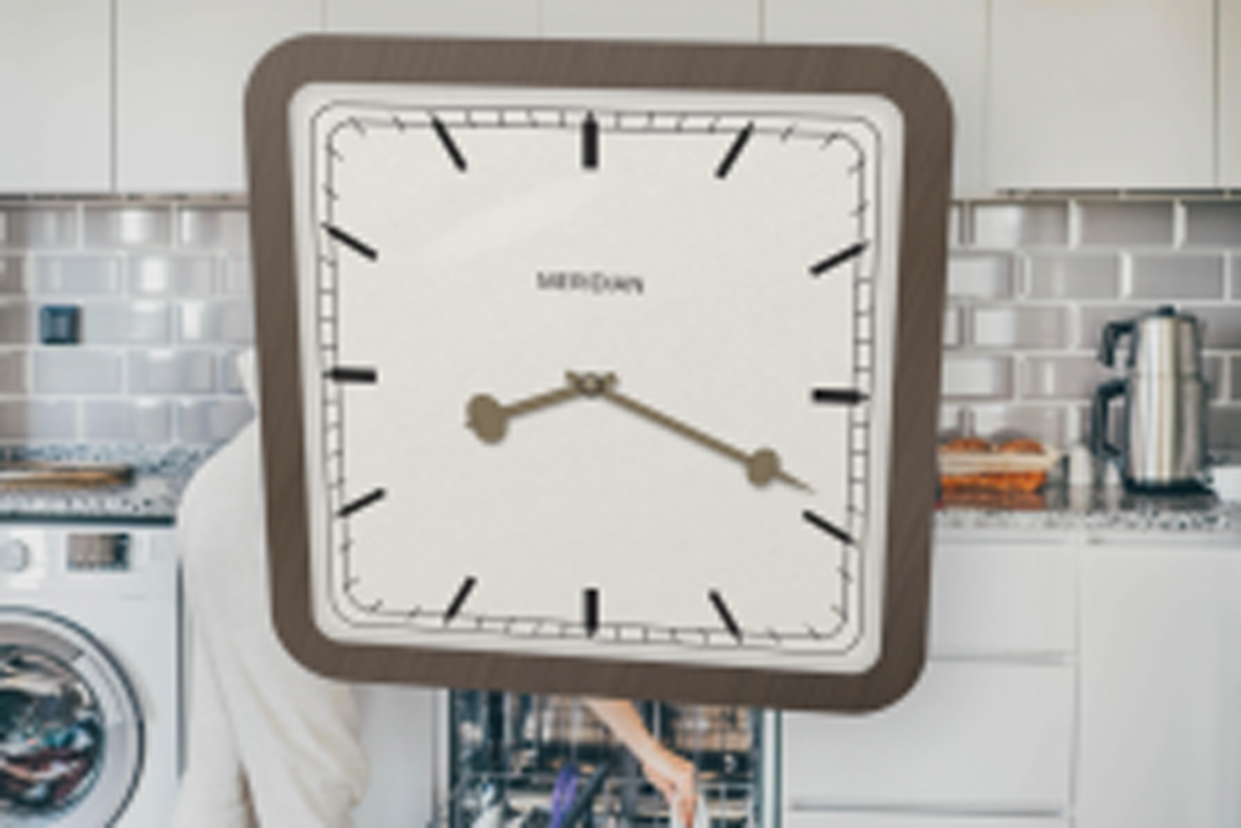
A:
h=8 m=19
